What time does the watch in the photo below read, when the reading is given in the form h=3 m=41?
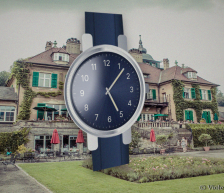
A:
h=5 m=7
